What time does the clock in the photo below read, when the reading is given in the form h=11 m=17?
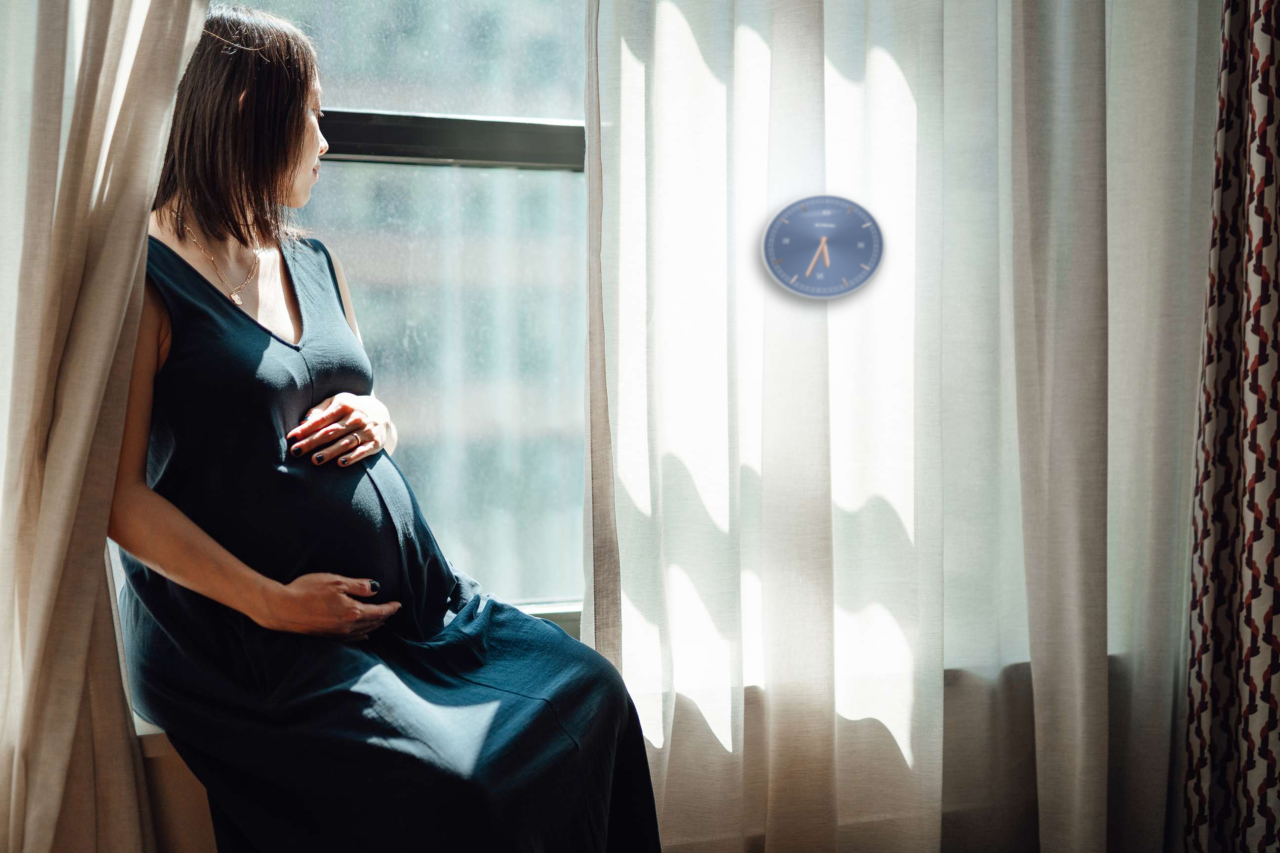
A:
h=5 m=33
